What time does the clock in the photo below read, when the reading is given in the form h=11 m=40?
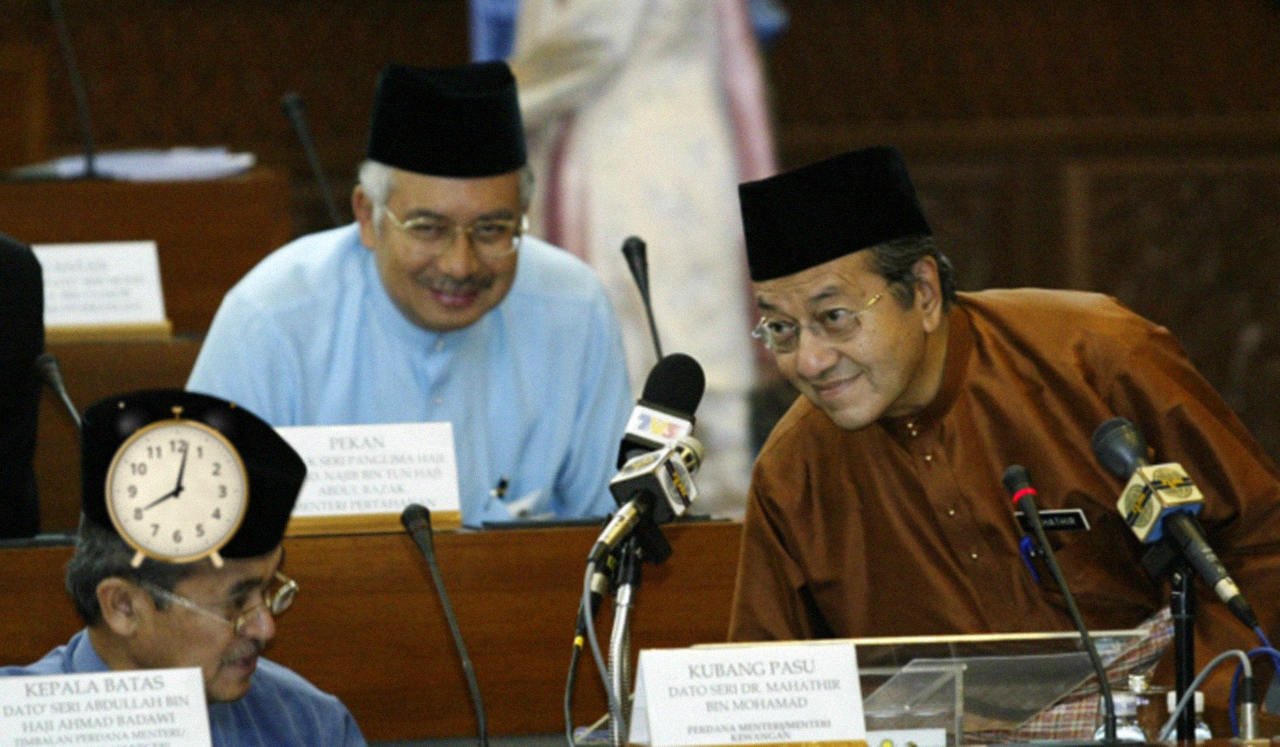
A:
h=8 m=2
